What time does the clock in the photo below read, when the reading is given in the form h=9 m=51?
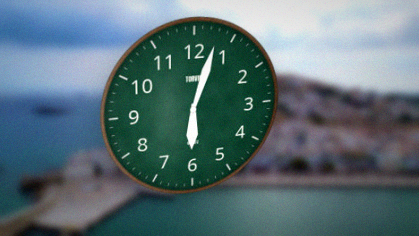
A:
h=6 m=3
